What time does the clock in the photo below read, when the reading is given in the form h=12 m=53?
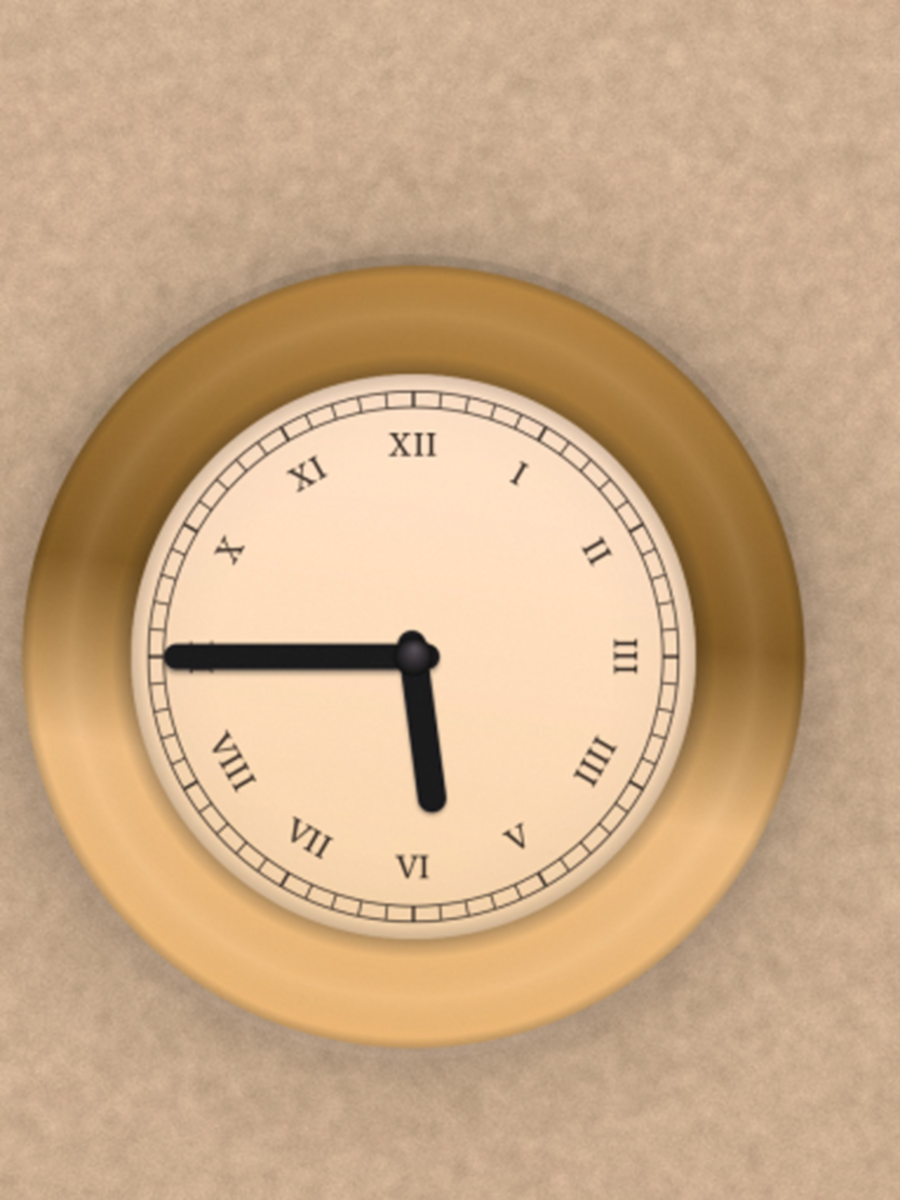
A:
h=5 m=45
